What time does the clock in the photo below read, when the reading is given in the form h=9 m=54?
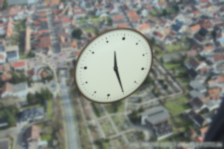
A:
h=11 m=25
